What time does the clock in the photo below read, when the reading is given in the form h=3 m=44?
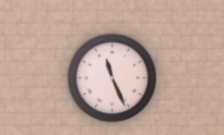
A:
h=11 m=26
